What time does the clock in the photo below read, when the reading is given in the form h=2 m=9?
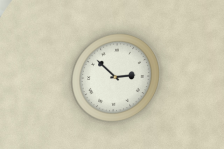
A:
h=2 m=52
